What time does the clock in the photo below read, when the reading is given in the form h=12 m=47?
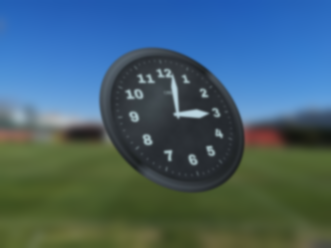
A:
h=3 m=2
